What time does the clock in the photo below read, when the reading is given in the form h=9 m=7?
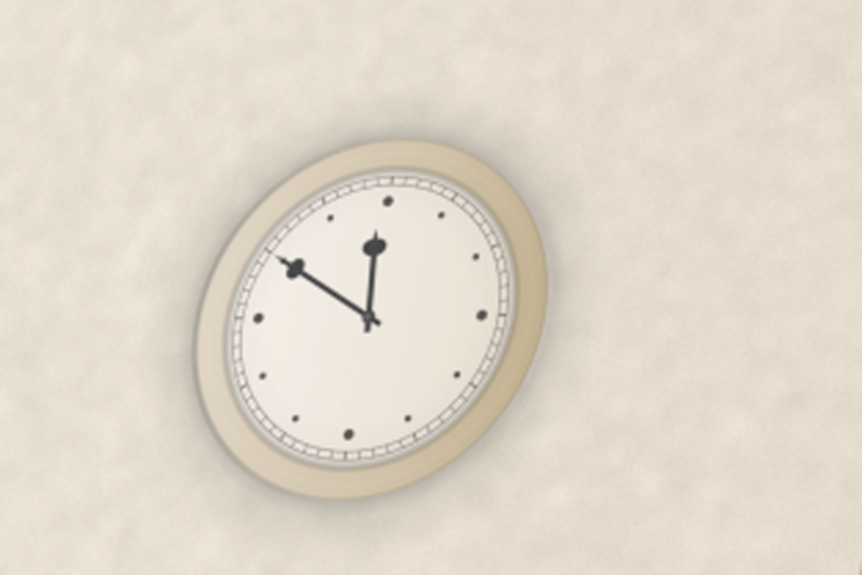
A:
h=11 m=50
